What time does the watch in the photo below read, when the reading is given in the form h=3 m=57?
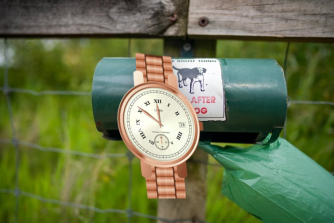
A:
h=11 m=51
